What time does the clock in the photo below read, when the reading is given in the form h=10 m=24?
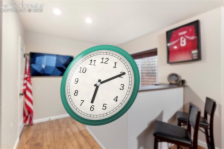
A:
h=6 m=10
